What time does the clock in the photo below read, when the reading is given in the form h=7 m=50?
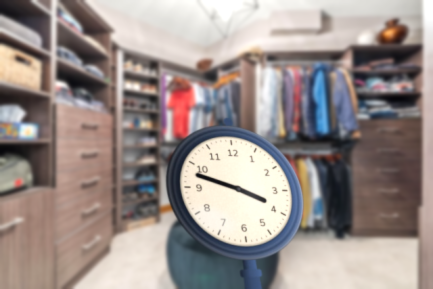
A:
h=3 m=48
